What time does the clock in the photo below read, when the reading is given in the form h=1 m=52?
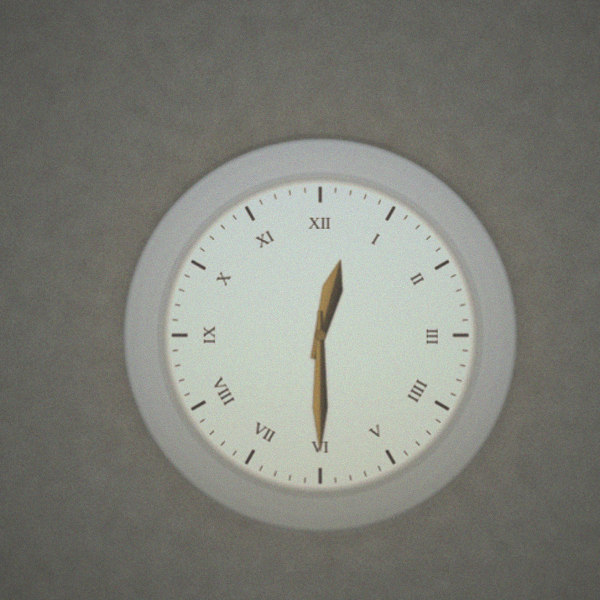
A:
h=12 m=30
